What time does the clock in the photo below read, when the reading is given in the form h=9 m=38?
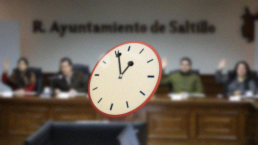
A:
h=12 m=56
